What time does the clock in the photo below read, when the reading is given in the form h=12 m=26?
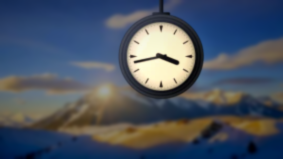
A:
h=3 m=43
